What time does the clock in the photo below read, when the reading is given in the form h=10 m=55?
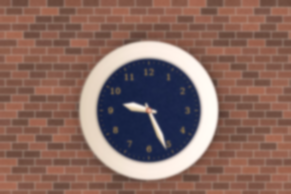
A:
h=9 m=26
